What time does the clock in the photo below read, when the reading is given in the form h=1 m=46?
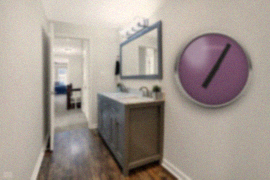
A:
h=7 m=5
